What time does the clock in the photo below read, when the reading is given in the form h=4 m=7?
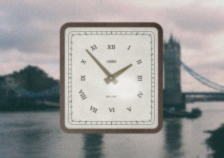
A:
h=1 m=53
